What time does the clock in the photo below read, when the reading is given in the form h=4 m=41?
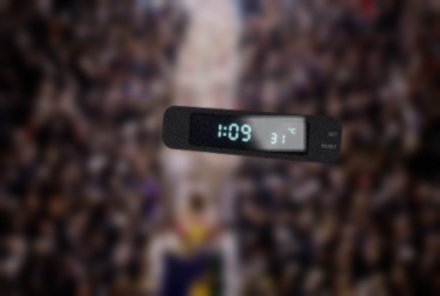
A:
h=1 m=9
